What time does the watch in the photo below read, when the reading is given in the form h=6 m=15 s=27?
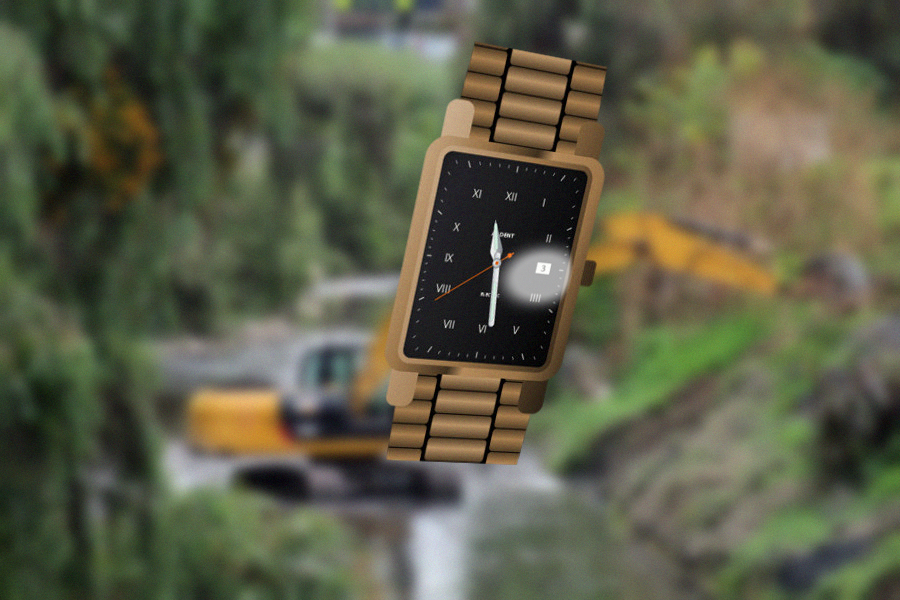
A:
h=11 m=28 s=39
